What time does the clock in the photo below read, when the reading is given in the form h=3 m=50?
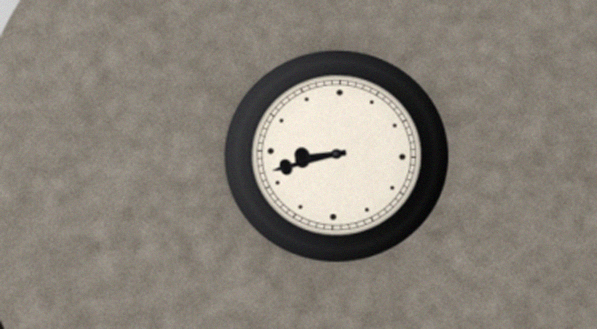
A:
h=8 m=42
